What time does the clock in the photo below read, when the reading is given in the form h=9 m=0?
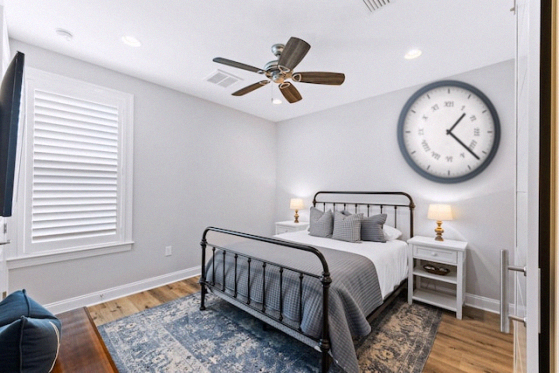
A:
h=1 m=22
